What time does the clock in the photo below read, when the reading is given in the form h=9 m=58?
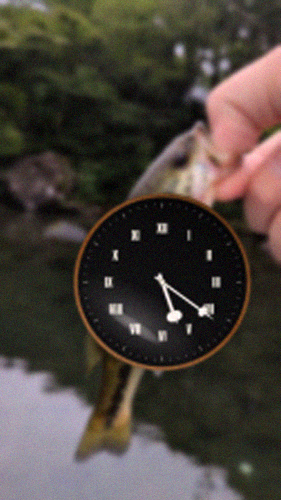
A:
h=5 m=21
